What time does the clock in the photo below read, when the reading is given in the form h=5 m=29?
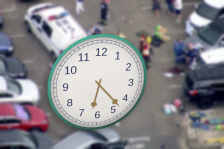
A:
h=6 m=23
